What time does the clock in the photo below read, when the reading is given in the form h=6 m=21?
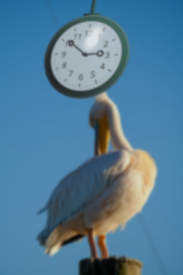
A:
h=2 m=51
